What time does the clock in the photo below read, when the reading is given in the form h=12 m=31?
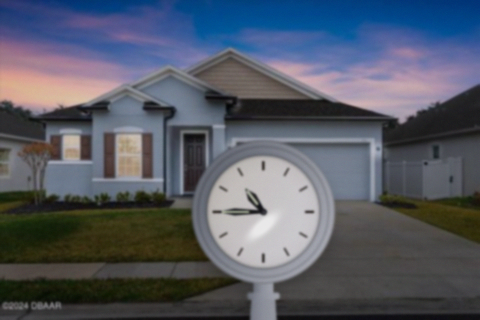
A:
h=10 m=45
